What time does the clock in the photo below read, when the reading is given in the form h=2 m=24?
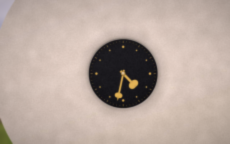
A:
h=4 m=32
